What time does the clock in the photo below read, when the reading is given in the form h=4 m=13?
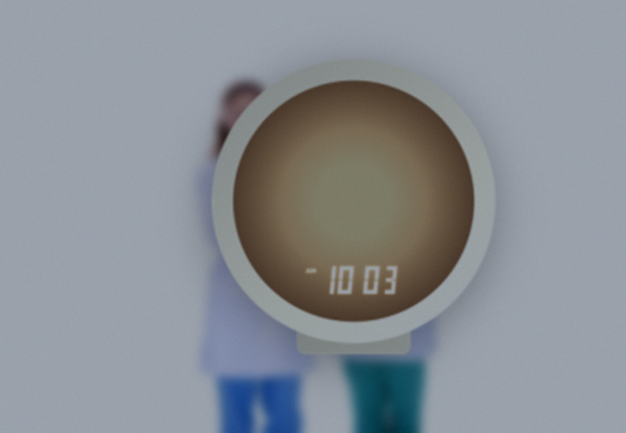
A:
h=10 m=3
